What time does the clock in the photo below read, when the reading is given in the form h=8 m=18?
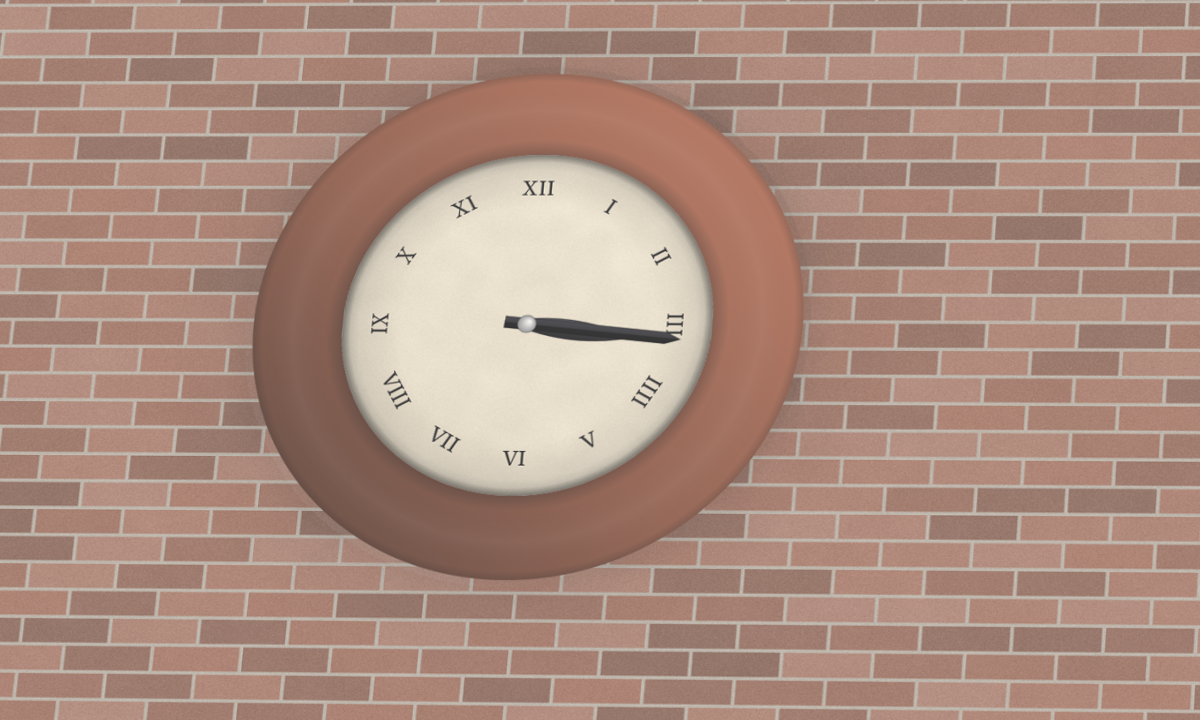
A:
h=3 m=16
